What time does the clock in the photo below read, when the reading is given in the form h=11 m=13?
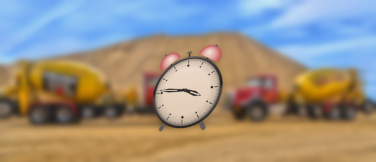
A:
h=3 m=46
